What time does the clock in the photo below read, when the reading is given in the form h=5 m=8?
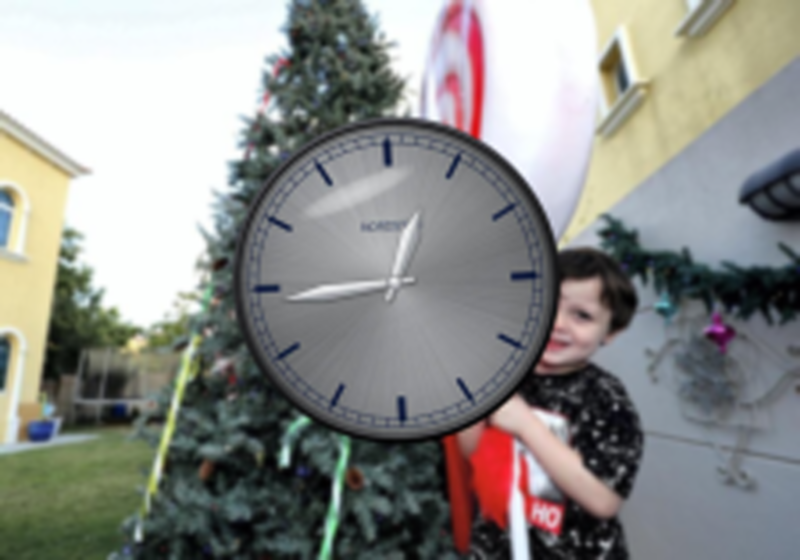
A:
h=12 m=44
